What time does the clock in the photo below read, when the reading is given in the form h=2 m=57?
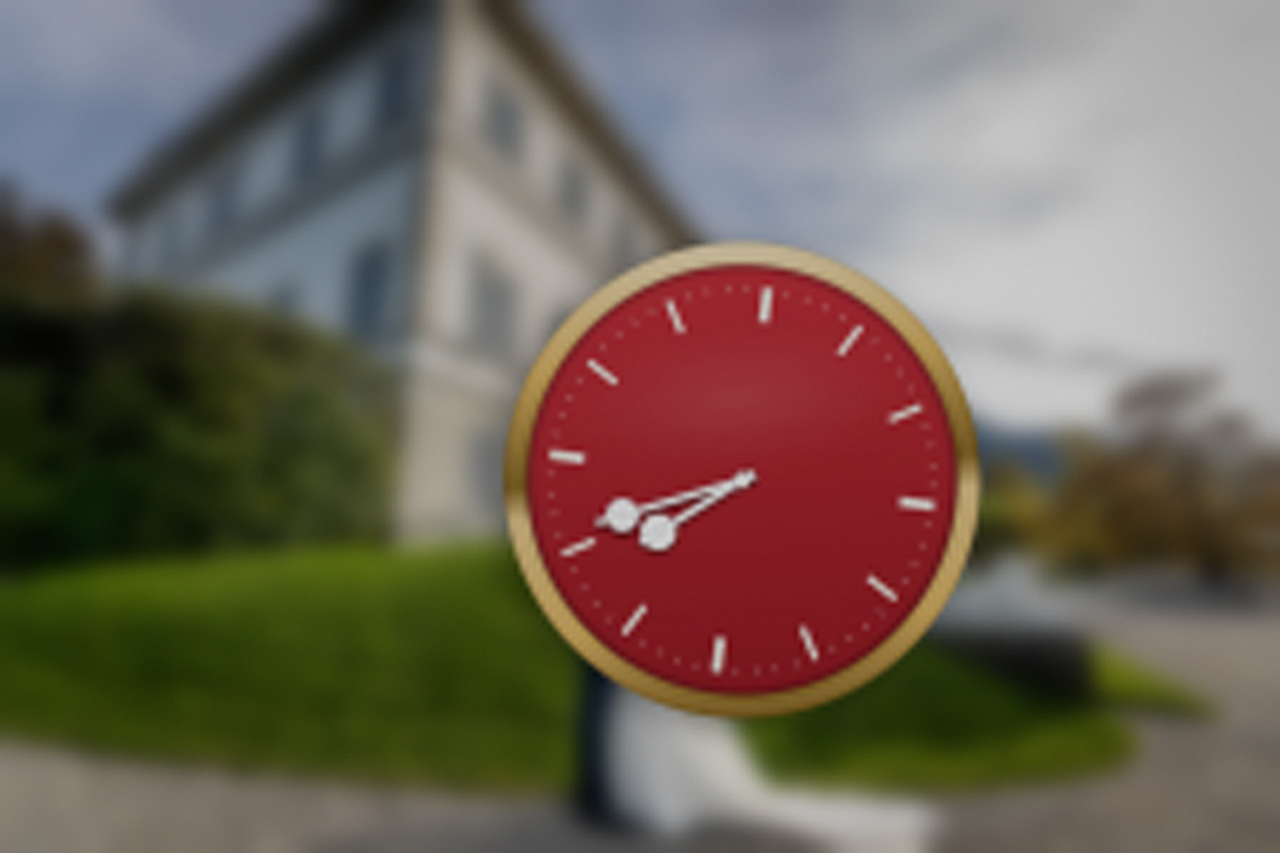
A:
h=7 m=41
